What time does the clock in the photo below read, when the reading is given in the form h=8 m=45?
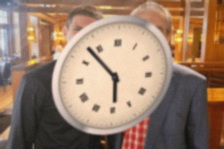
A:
h=5 m=53
